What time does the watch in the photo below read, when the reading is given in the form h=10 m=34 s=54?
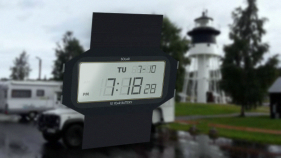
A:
h=7 m=18 s=28
